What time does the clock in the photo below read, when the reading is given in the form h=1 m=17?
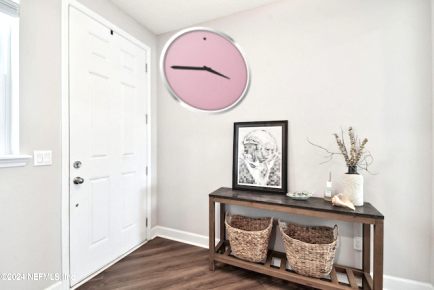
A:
h=3 m=45
